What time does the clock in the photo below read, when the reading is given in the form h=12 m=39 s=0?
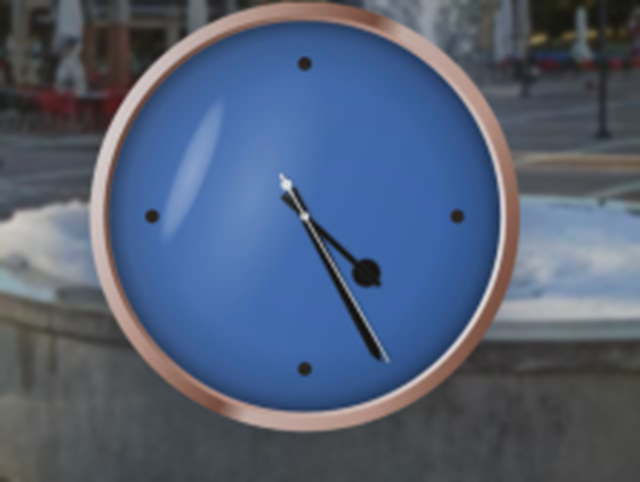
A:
h=4 m=25 s=25
